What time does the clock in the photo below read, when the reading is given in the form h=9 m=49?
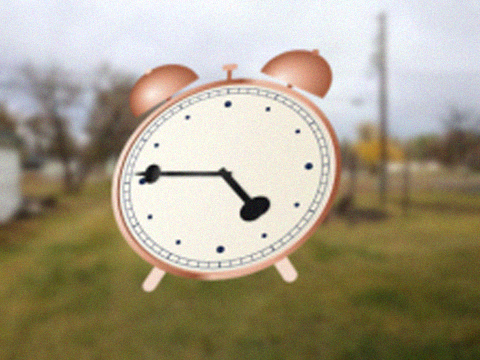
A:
h=4 m=46
